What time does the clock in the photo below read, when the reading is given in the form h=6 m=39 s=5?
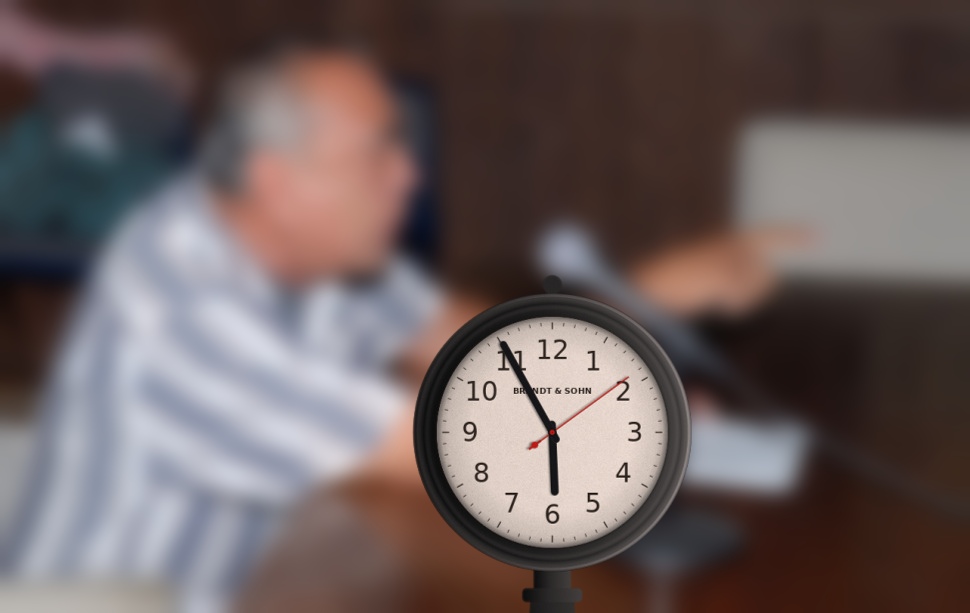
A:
h=5 m=55 s=9
